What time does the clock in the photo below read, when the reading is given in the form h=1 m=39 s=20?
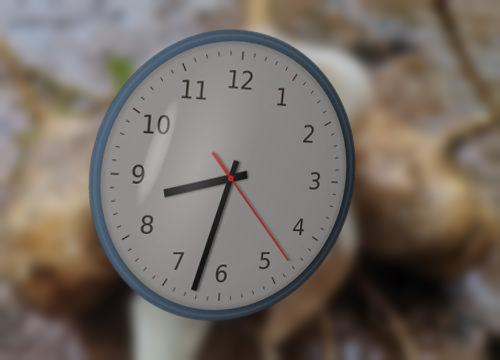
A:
h=8 m=32 s=23
